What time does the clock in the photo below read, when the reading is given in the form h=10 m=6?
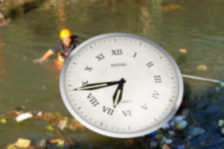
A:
h=6 m=44
